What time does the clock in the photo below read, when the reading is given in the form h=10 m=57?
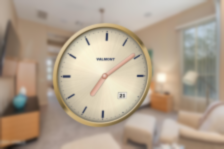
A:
h=7 m=9
